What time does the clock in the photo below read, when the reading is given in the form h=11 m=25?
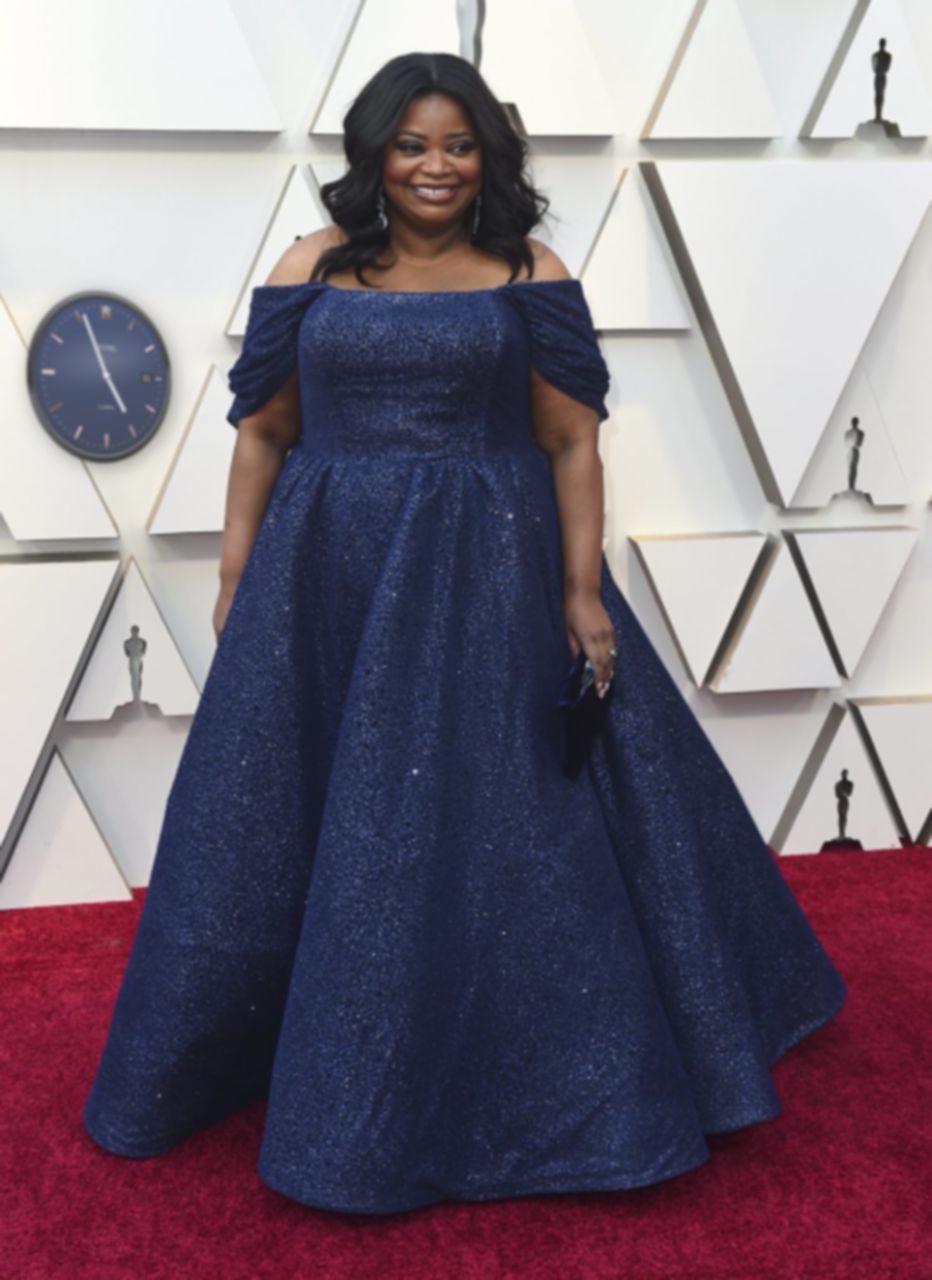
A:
h=4 m=56
